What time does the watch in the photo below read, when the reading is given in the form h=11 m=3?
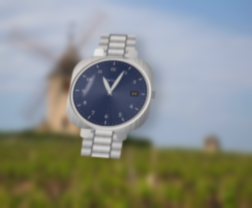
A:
h=11 m=4
